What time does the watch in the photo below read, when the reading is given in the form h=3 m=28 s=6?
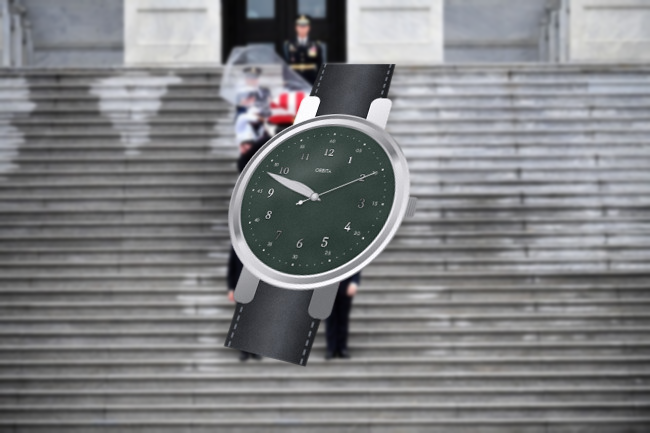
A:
h=9 m=48 s=10
